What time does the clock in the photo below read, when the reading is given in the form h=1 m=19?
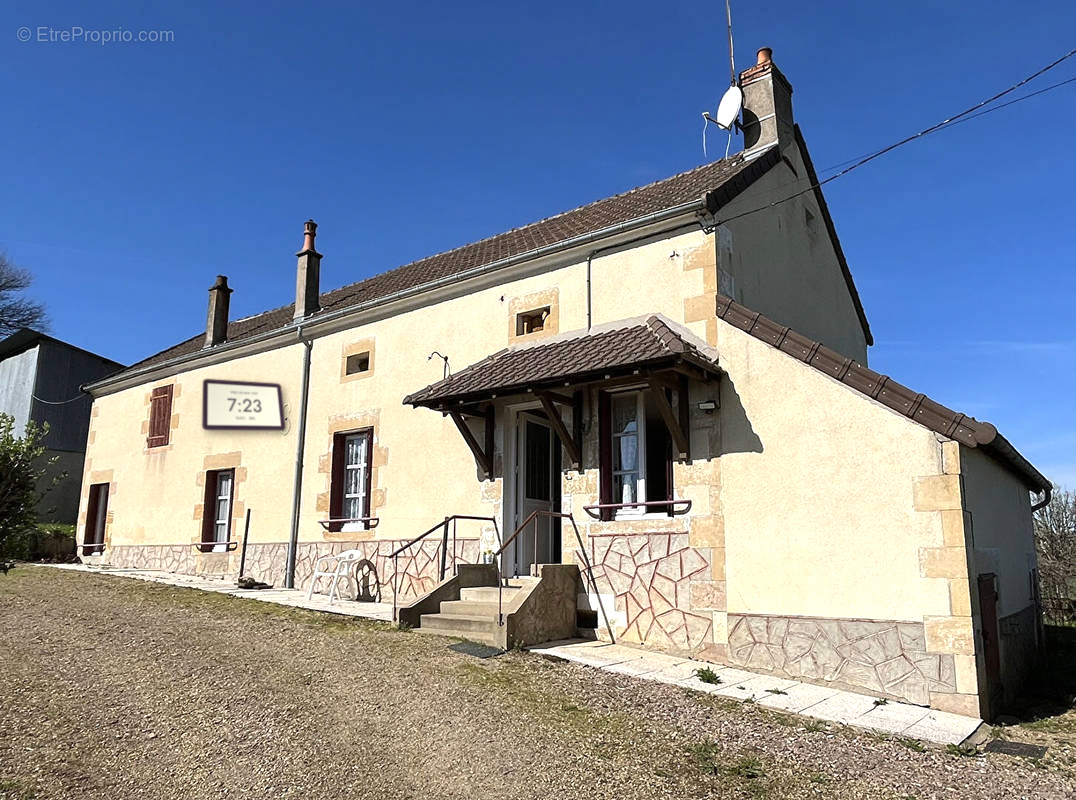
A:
h=7 m=23
